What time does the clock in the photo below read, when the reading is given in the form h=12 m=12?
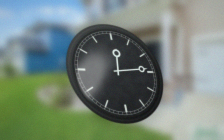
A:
h=12 m=14
